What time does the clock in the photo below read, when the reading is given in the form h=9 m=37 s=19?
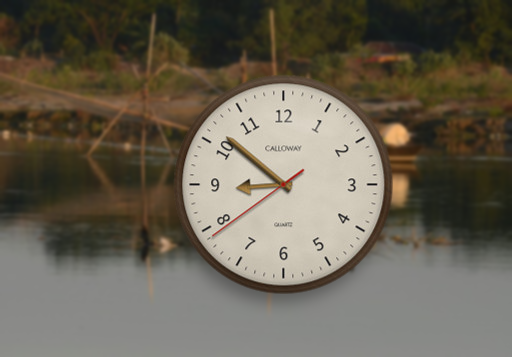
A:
h=8 m=51 s=39
